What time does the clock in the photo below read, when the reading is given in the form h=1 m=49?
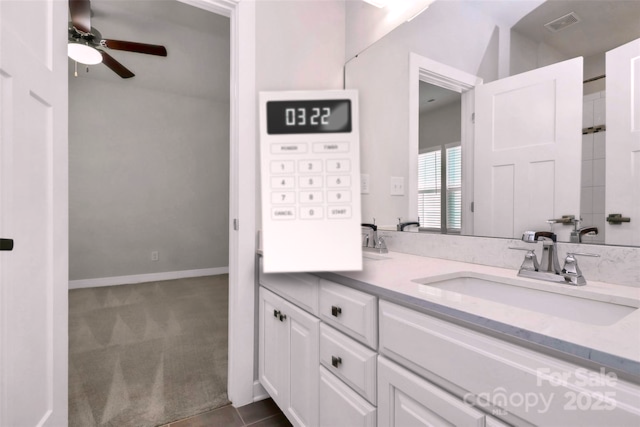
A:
h=3 m=22
